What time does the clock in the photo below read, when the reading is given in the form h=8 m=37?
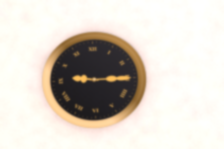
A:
h=9 m=15
